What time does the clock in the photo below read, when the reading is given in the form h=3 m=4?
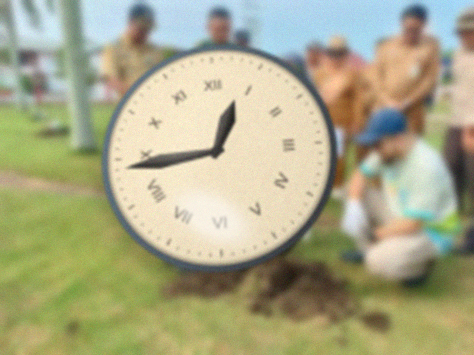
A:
h=12 m=44
